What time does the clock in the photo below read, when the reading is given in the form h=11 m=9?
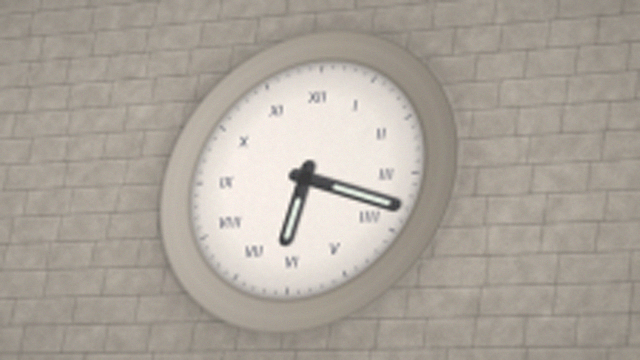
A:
h=6 m=18
